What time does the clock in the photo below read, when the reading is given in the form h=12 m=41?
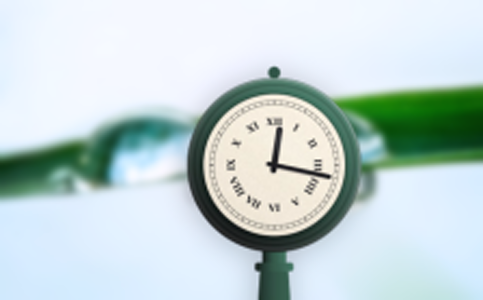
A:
h=12 m=17
